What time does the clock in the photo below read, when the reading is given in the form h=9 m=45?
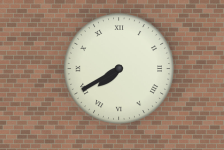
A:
h=7 m=40
